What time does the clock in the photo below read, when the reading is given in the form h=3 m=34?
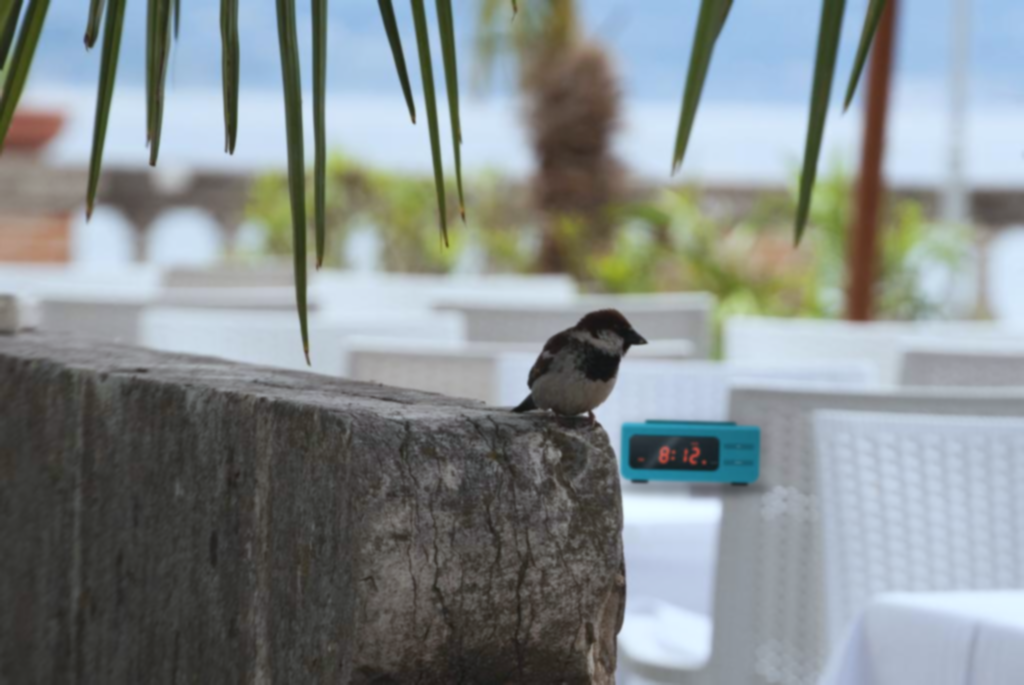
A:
h=8 m=12
